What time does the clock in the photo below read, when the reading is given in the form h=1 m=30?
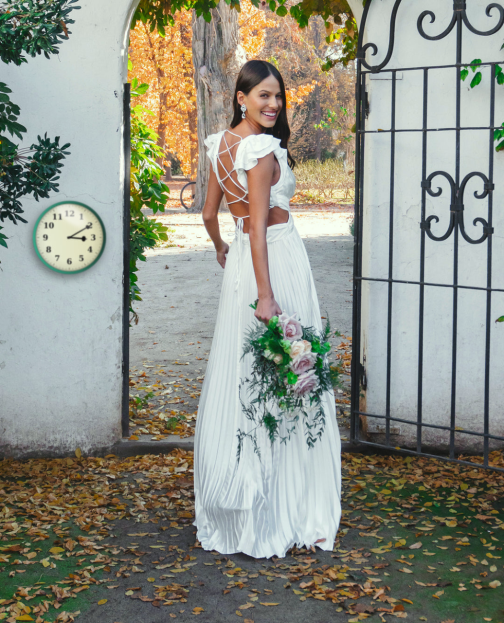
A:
h=3 m=10
